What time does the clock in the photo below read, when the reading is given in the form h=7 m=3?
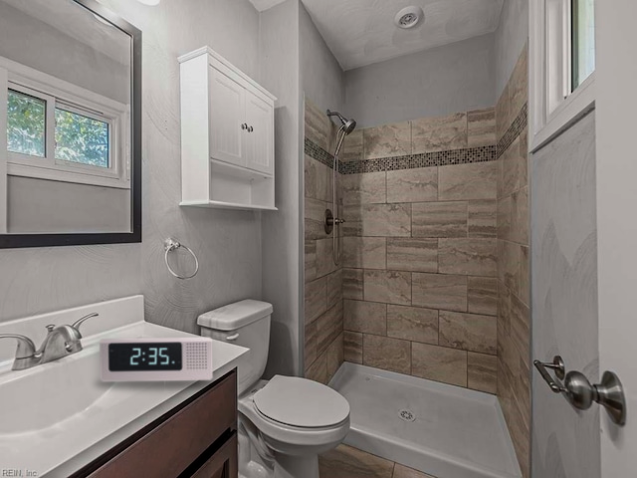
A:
h=2 m=35
